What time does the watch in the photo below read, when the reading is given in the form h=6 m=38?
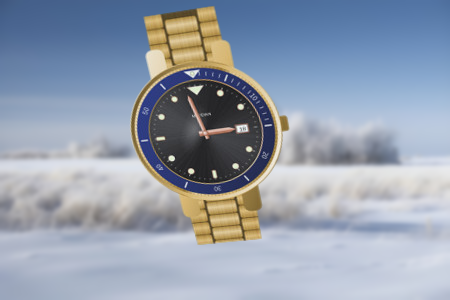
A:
h=2 m=58
